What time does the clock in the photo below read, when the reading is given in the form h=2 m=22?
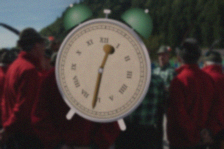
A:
h=12 m=31
